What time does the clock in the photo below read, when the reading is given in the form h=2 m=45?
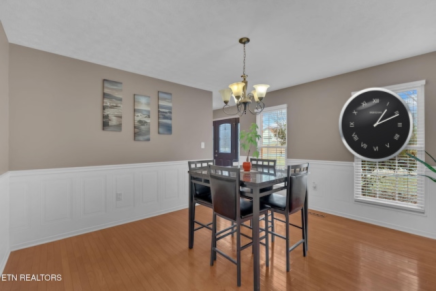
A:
h=1 m=11
